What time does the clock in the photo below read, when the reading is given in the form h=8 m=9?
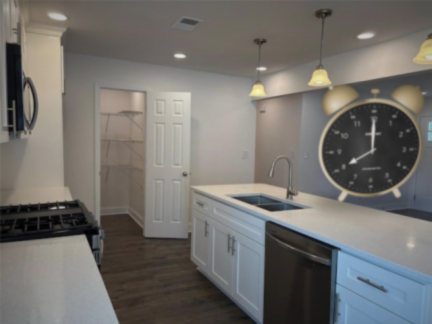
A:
h=8 m=0
